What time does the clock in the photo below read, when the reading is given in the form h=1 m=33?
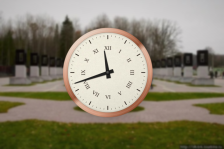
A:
h=11 m=42
